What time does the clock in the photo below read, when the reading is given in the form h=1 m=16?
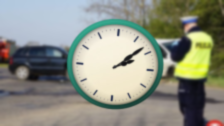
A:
h=2 m=8
